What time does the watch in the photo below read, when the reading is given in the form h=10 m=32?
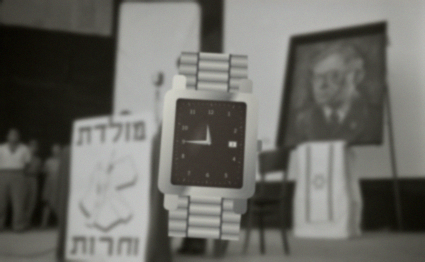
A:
h=11 m=45
